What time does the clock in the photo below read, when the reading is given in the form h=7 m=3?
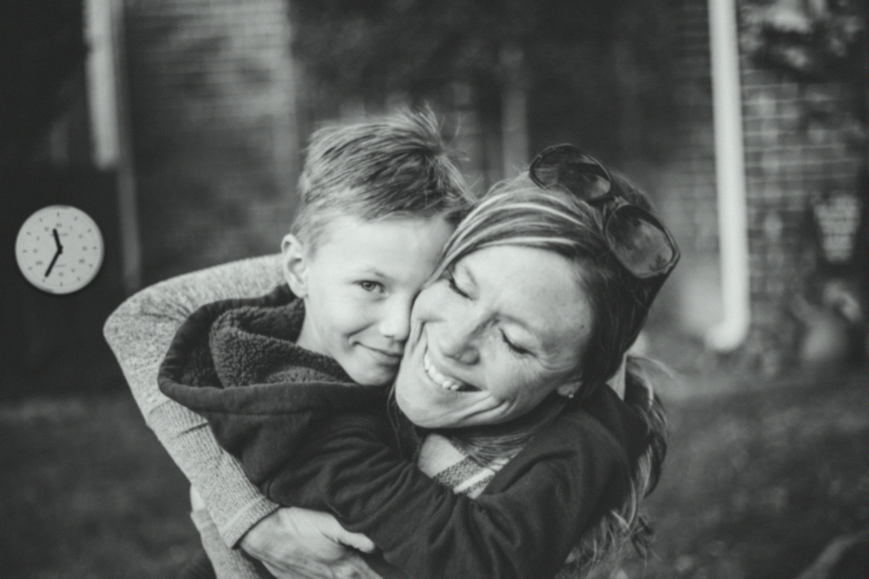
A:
h=11 m=35
